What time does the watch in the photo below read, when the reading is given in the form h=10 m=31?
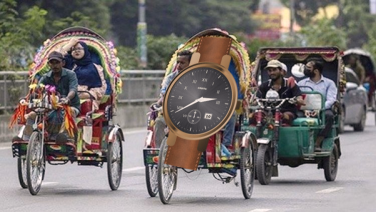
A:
h=2 m=39
